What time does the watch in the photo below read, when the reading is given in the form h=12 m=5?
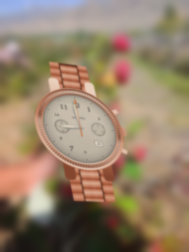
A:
h=8 m=59
